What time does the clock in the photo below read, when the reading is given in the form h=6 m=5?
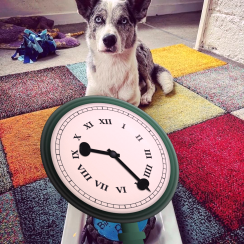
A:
h=9 m=24
